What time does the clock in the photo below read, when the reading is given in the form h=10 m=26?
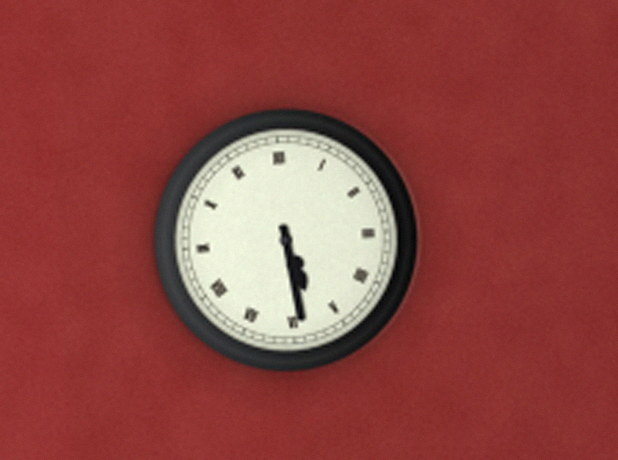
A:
h=5 m=29
